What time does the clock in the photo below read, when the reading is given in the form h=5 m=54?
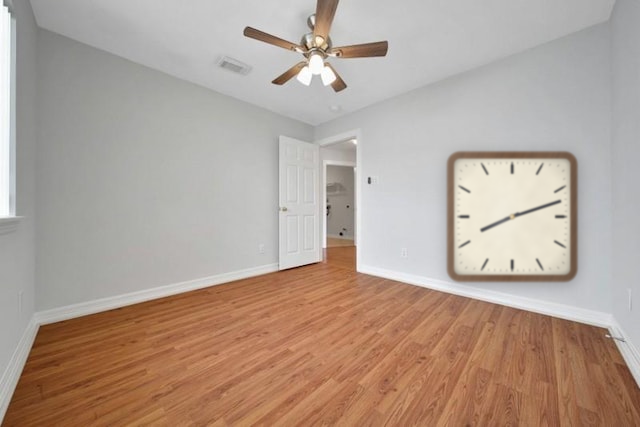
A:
h=8 m=12
